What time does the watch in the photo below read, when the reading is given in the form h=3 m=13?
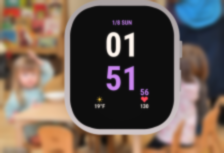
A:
h=1 m=51
